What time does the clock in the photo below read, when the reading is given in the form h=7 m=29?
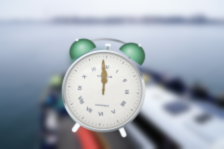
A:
h=11 m=59
